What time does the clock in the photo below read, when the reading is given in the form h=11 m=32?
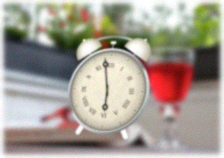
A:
h=5 m=58
